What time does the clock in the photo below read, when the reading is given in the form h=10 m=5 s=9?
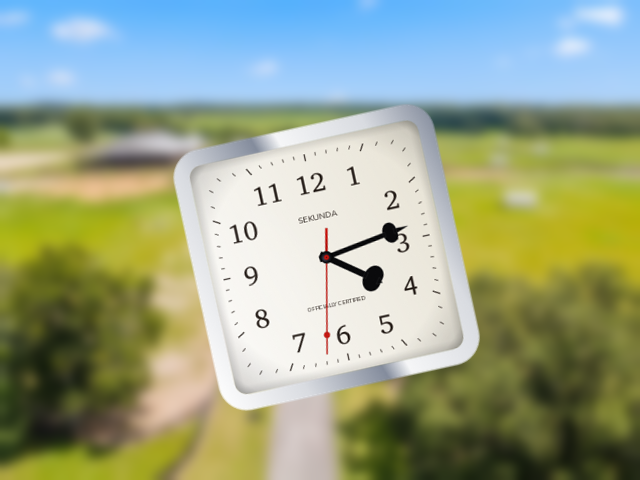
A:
h=4 m=13 s=32
